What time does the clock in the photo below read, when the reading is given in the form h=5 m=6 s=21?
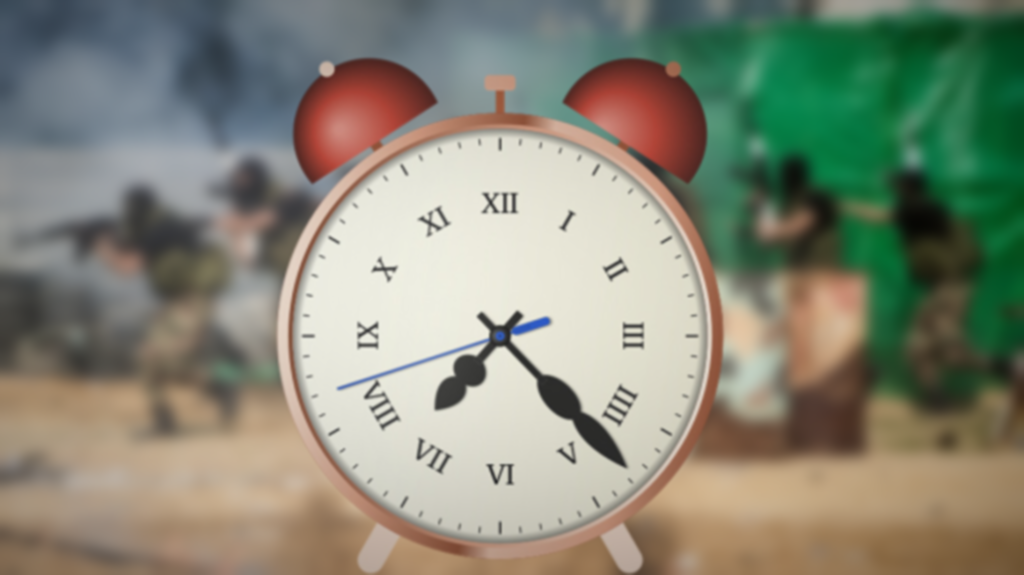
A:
h=7 m=22 s=42
